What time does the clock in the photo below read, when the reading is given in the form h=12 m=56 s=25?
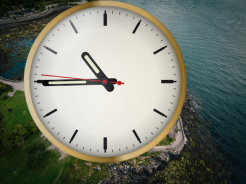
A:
h=10 m=44 s=46
